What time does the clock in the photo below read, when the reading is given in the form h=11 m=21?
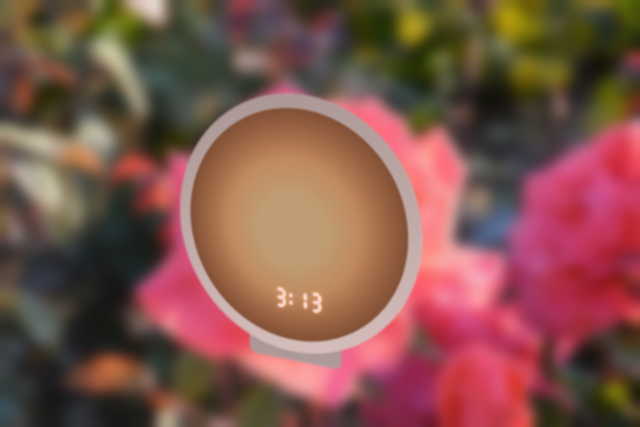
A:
h=3 m=13
